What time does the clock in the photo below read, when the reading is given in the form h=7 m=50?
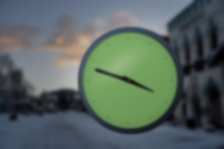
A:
h=3 m=48
